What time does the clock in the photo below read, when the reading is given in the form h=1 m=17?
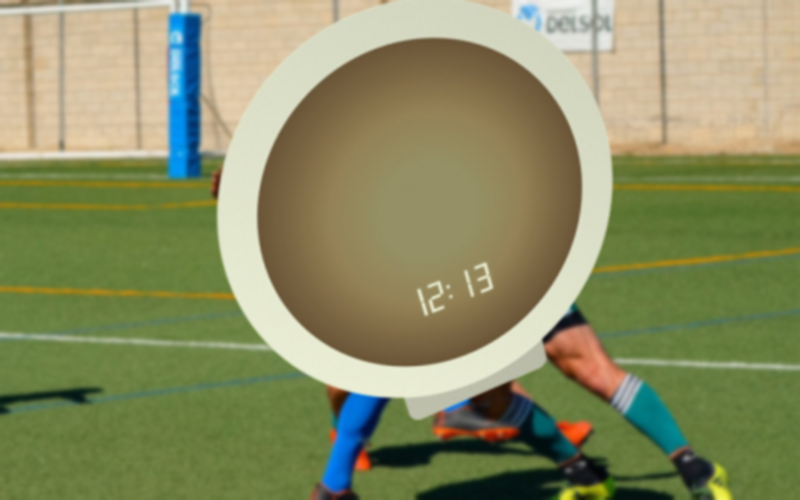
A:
h=12 m=13
